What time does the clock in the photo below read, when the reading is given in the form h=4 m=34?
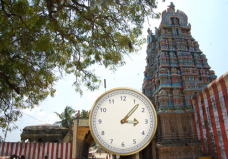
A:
h=3 m=7
